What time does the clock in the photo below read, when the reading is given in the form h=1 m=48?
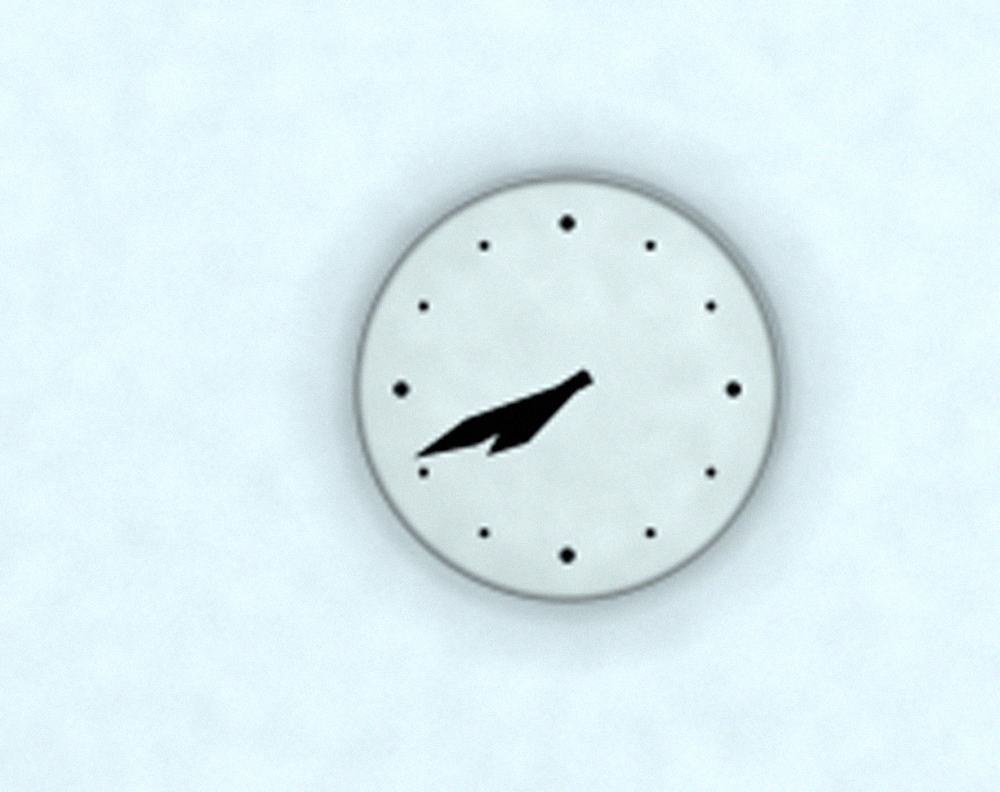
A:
h=7 m=41
